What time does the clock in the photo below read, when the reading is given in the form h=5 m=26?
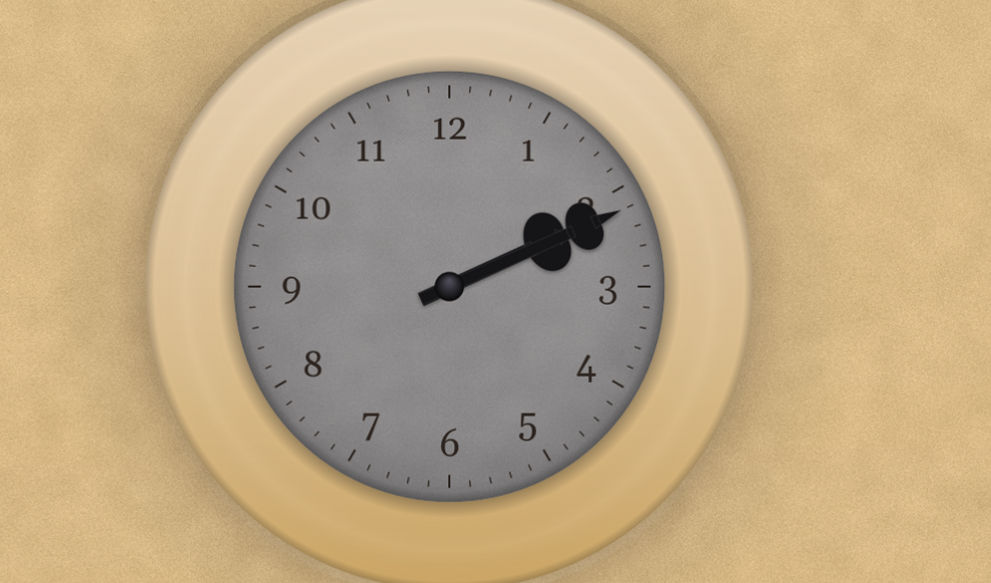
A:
h=2 m=11
